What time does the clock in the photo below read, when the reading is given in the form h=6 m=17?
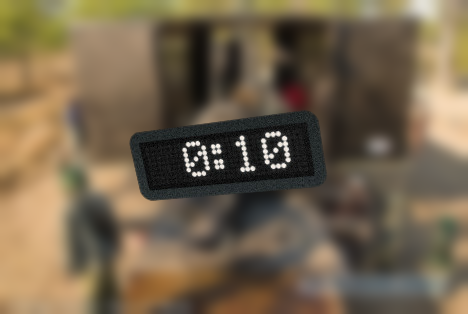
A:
h=0 m=10
